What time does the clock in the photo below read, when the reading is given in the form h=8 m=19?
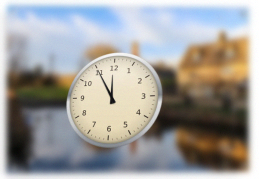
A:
h=11 m=55
